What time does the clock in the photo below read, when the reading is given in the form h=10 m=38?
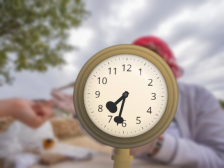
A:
h=7 m=32
